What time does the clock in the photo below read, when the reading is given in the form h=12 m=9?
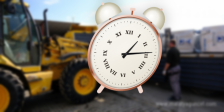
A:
h=1 m=14
